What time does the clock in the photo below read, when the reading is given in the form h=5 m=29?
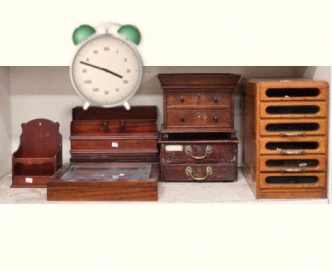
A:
h=3 m=48
